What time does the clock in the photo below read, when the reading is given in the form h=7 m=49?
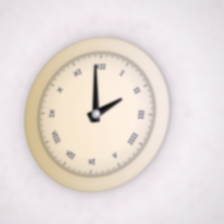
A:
h=1 m=59
